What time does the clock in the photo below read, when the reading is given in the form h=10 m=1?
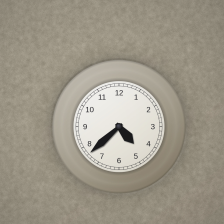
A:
h=4 m=38
